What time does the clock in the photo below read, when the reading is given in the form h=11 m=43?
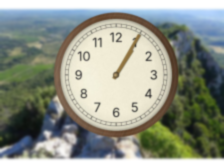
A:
h=1 m=5
